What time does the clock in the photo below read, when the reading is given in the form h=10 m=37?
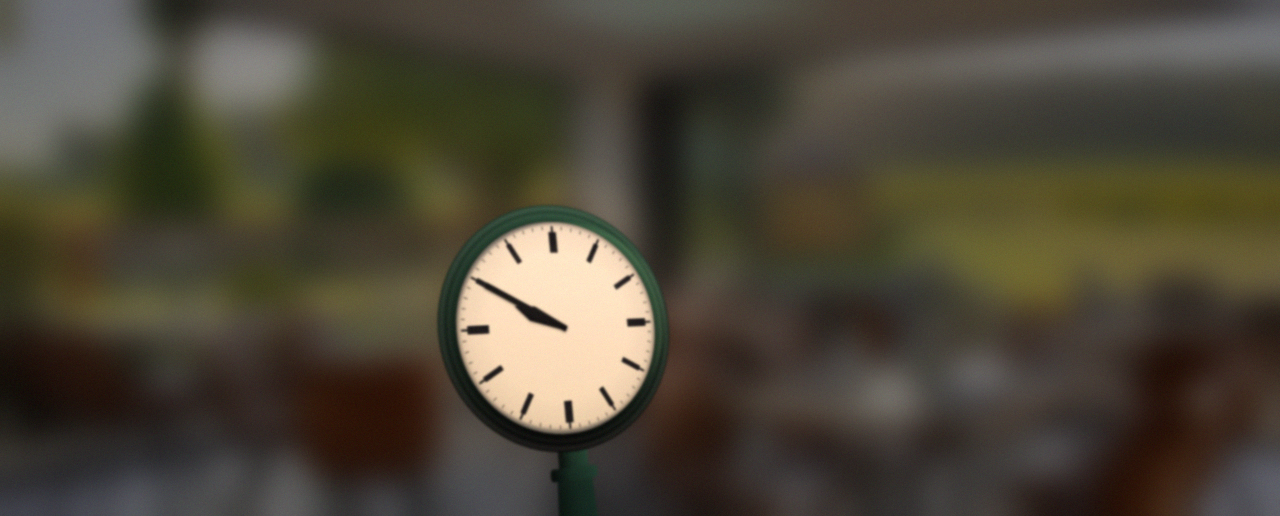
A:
h=9 m=50
